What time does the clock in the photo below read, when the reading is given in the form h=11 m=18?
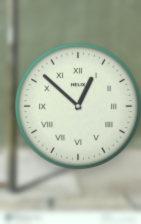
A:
h=12 m=52
